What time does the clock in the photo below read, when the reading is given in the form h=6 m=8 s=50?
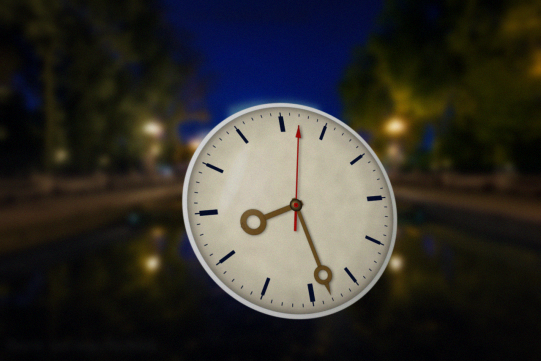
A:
h=8 m=28 s=2
